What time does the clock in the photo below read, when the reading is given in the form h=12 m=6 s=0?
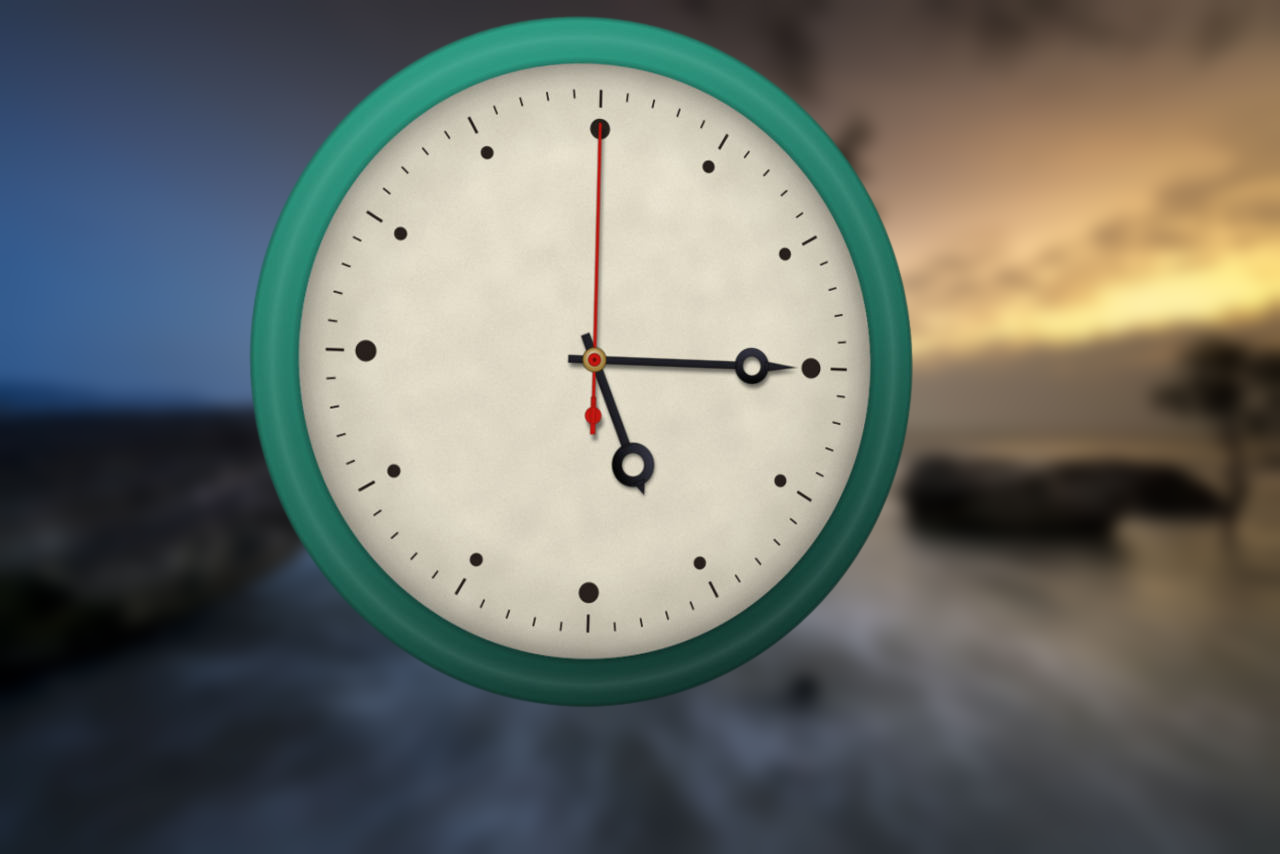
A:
h=5 m=15 s=0
